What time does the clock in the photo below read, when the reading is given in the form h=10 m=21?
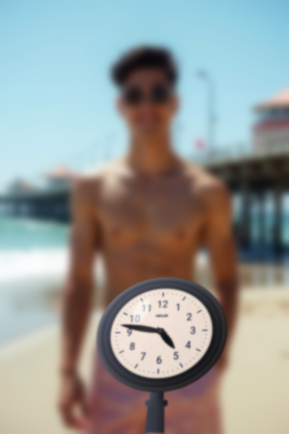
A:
h=4 m=47
